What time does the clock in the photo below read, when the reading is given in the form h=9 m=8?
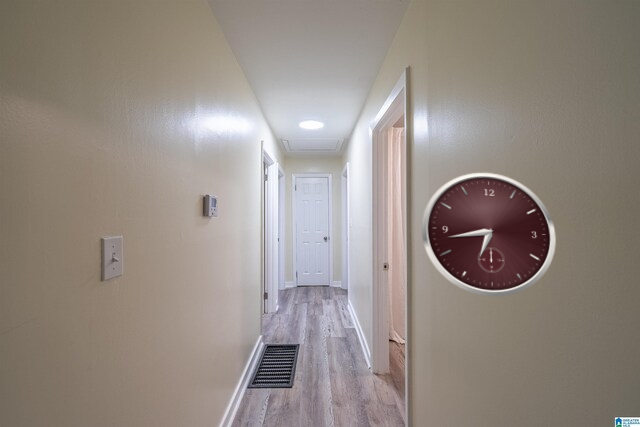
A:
h=6 m=43
